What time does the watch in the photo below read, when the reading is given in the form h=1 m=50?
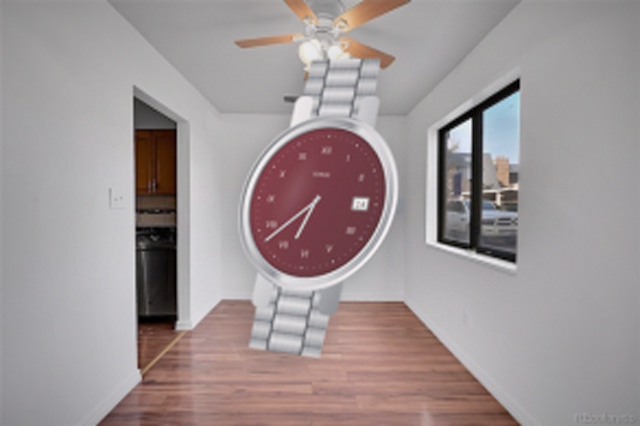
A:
h=6 m=38
